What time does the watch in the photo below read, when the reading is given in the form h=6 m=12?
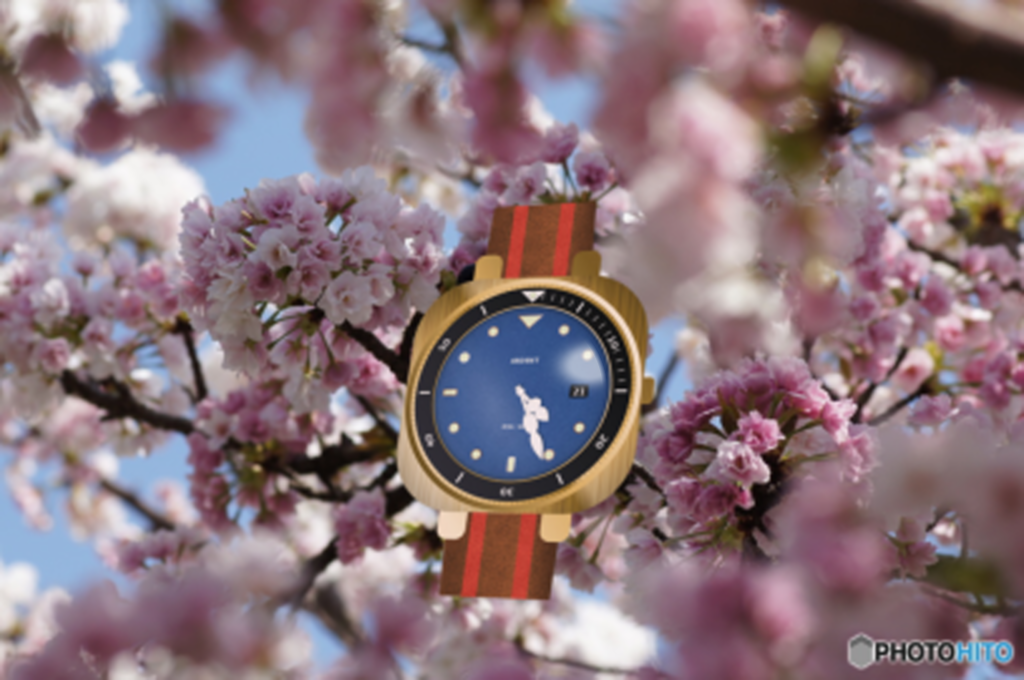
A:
h=4 m=26
